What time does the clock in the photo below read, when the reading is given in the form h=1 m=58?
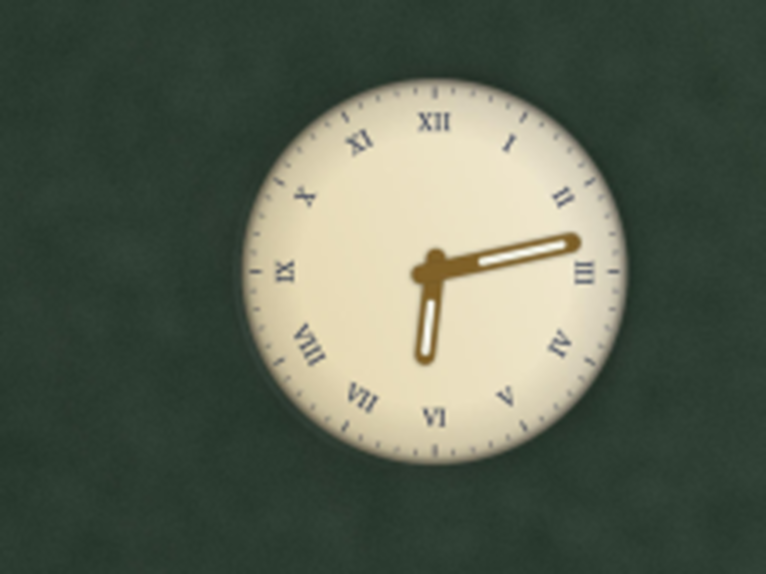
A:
h=6 m=13
